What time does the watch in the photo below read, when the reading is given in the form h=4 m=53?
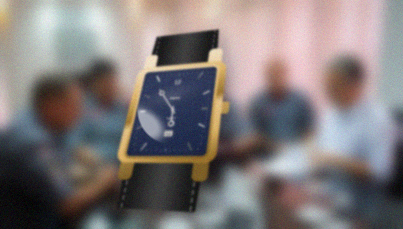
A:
h=5 m=54
